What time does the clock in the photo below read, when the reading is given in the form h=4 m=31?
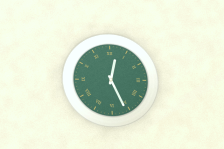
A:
h=12 m=26
